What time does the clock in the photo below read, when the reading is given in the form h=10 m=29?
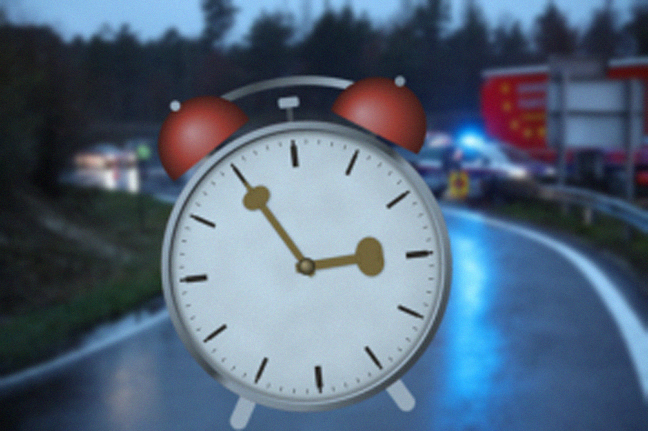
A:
h=2 m=55
